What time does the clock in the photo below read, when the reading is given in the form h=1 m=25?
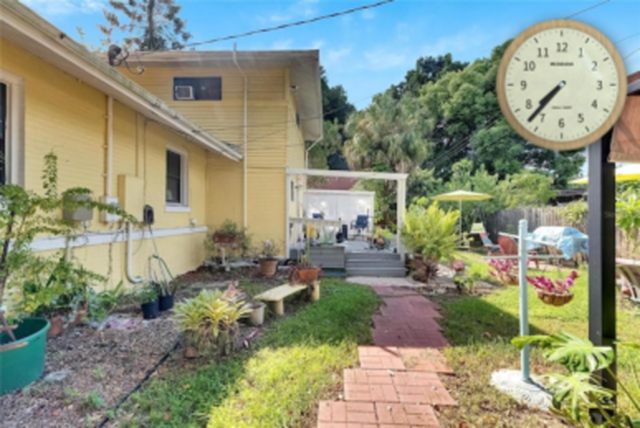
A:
h=7 m=37
